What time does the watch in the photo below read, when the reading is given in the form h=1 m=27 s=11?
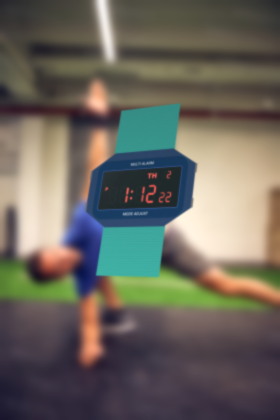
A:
h=1 m=12 s=22
